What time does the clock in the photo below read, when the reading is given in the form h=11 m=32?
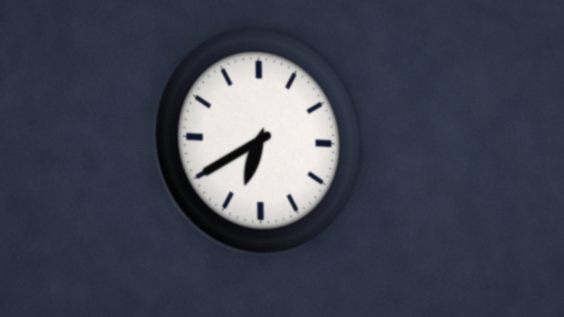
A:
h=6 m=40
